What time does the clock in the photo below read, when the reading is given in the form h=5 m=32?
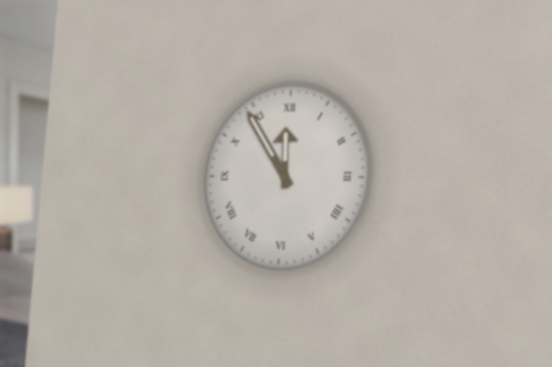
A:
h=11 m=54
